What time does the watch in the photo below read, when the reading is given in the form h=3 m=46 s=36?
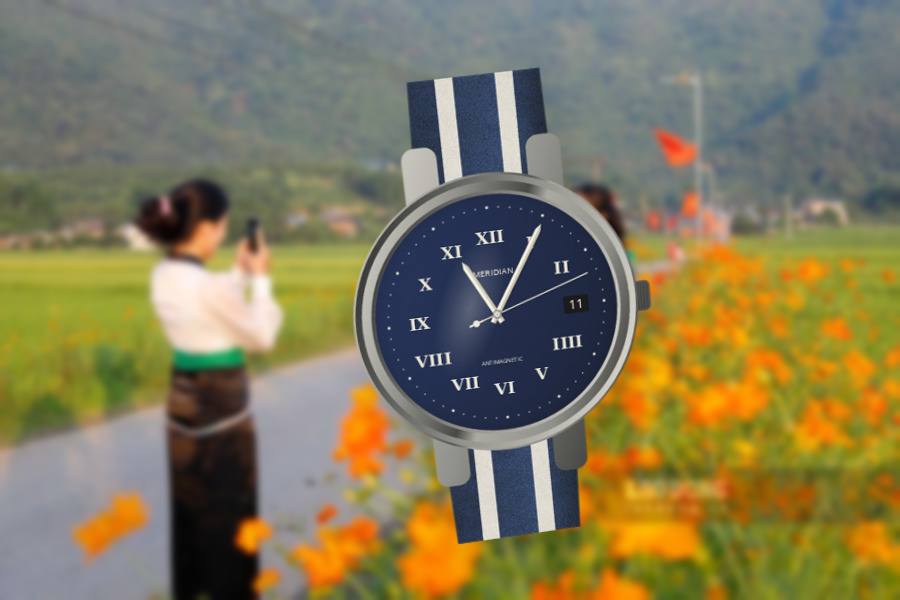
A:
h=11 m=5 s=12
